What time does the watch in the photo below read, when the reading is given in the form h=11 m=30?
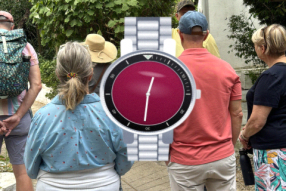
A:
h=12 m=31
